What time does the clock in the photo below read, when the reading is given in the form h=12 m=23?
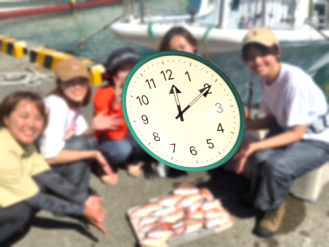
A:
h=12 m=10
